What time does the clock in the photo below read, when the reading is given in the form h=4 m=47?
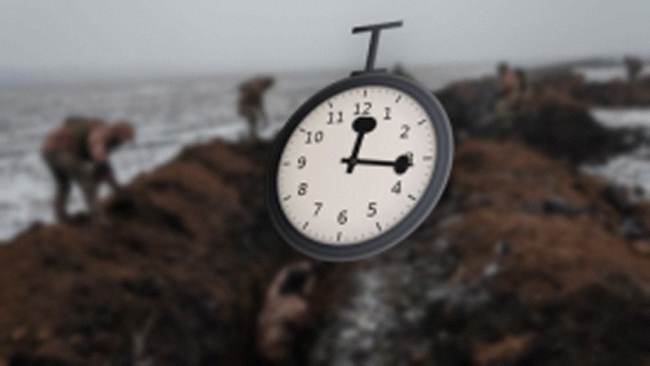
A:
h=12 m=16
